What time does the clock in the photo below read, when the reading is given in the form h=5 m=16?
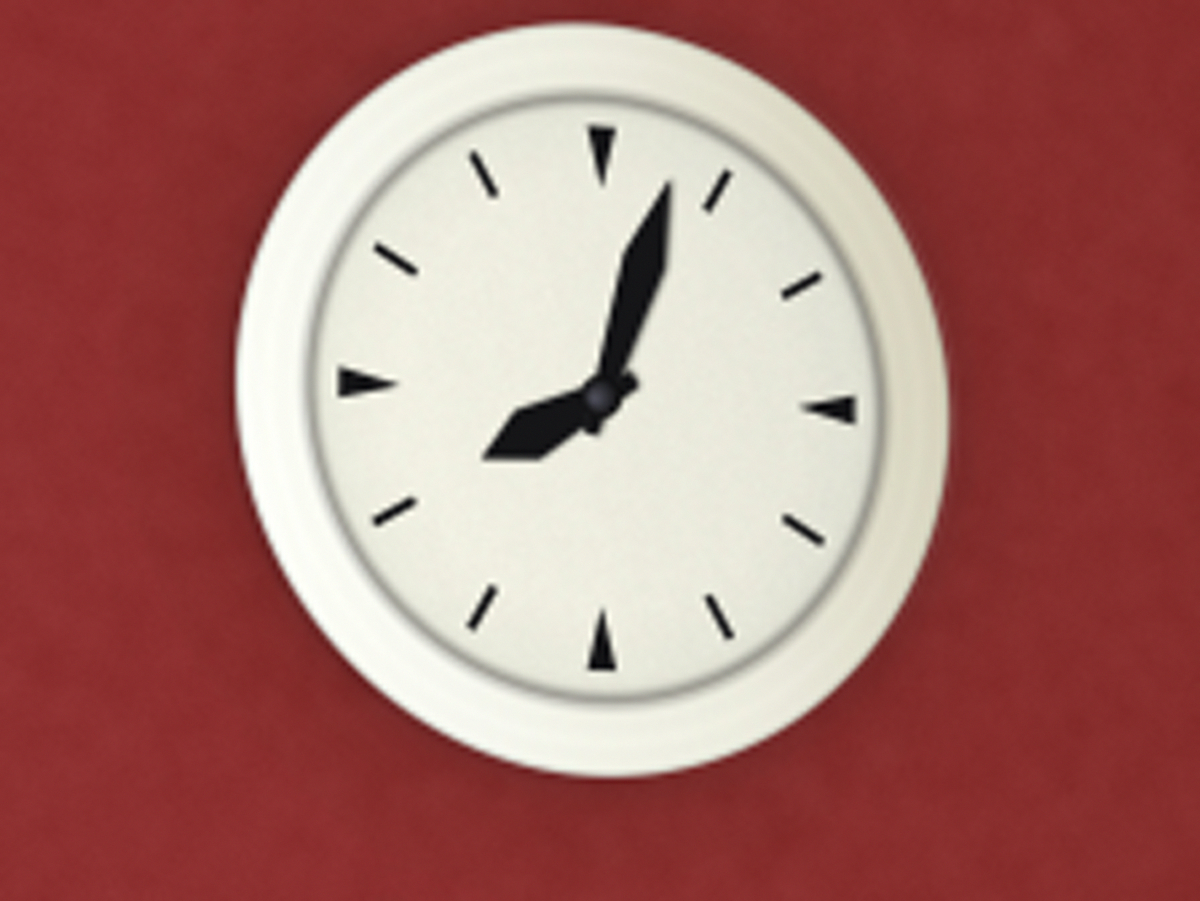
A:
h=8 m=3
